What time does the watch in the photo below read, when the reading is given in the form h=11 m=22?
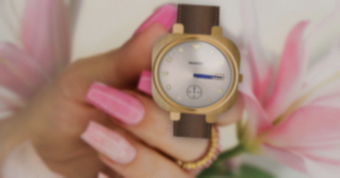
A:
h=3 m=15
